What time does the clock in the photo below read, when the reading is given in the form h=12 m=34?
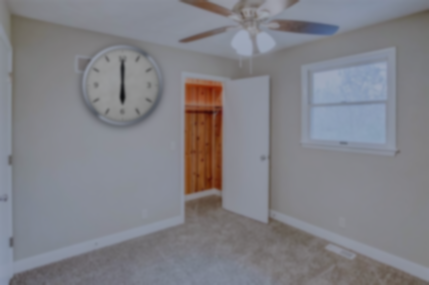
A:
h=6 m=0
